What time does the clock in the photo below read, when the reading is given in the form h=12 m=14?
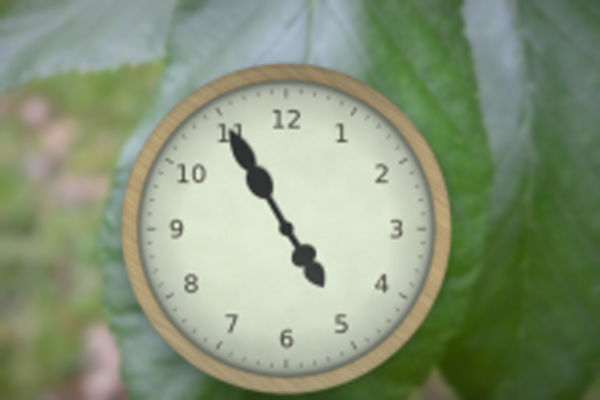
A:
h=4 m=55
